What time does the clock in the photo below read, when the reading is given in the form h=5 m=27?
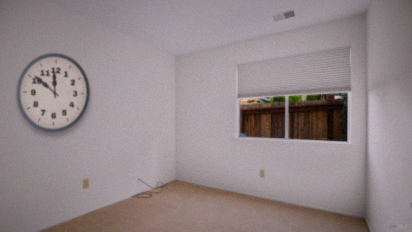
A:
h=11 m=51
